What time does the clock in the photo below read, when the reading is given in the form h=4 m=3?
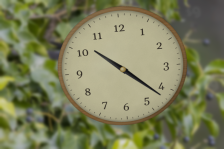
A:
h=10 m=22
